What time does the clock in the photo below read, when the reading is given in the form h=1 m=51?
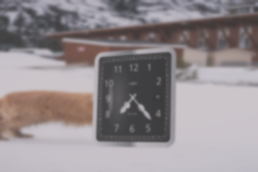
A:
h=7 m=23
